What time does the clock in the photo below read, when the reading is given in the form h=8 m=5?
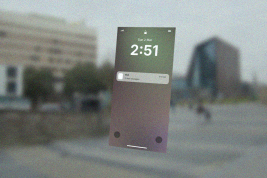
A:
h=2 m=51
